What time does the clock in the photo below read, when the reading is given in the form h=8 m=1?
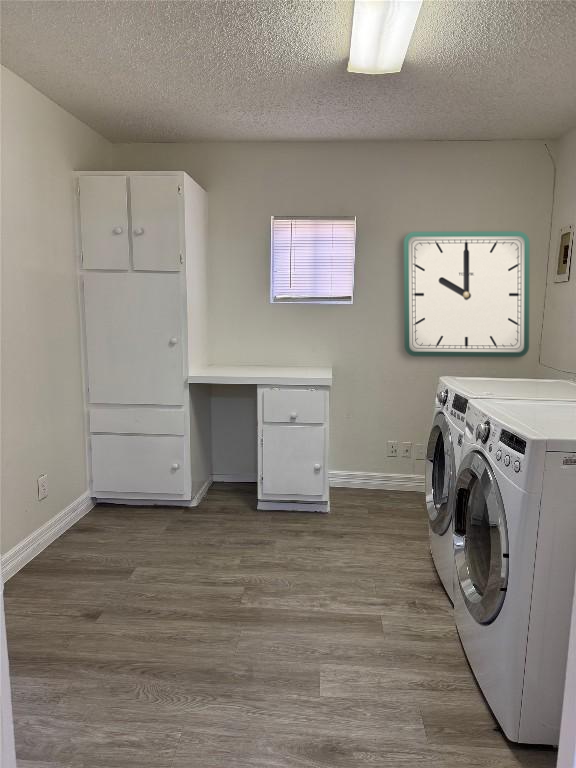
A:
h=10 m=0
